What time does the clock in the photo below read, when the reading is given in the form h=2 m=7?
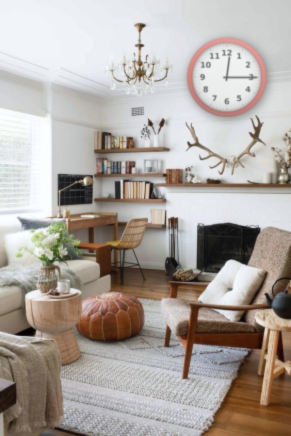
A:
h=12 m=15
